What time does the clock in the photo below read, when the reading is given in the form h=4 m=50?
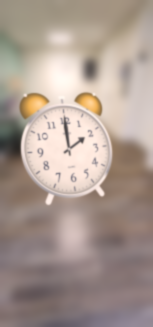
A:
h=2 m=0
